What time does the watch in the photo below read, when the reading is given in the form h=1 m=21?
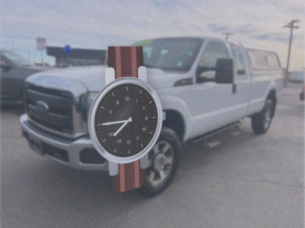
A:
h=7 m=45
